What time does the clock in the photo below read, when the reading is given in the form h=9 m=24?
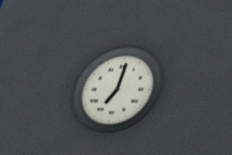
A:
h=7 m=1
